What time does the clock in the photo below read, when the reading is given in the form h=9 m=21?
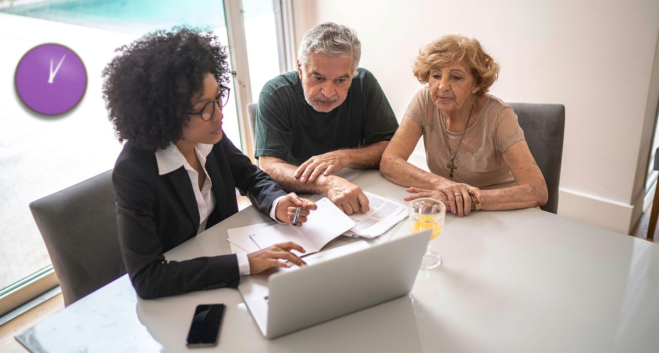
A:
h=12 m=5
